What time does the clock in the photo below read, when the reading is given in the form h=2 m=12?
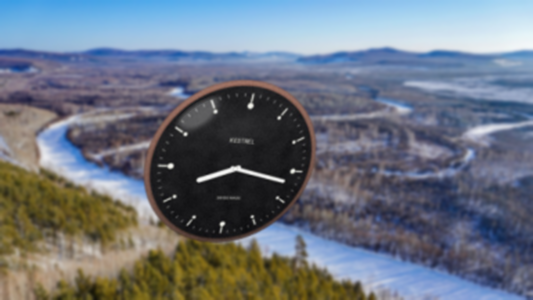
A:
h=8 m=17
